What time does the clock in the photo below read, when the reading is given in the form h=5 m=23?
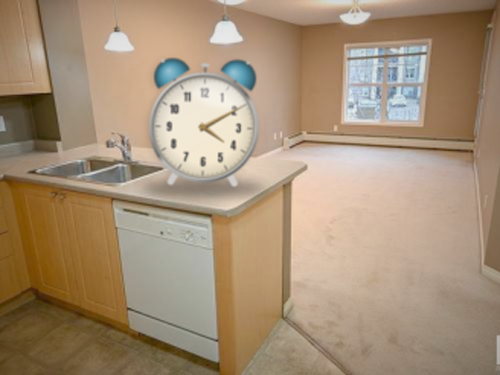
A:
h=4 m=10
